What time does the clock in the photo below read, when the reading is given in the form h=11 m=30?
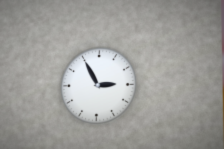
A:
h=2 m=55
